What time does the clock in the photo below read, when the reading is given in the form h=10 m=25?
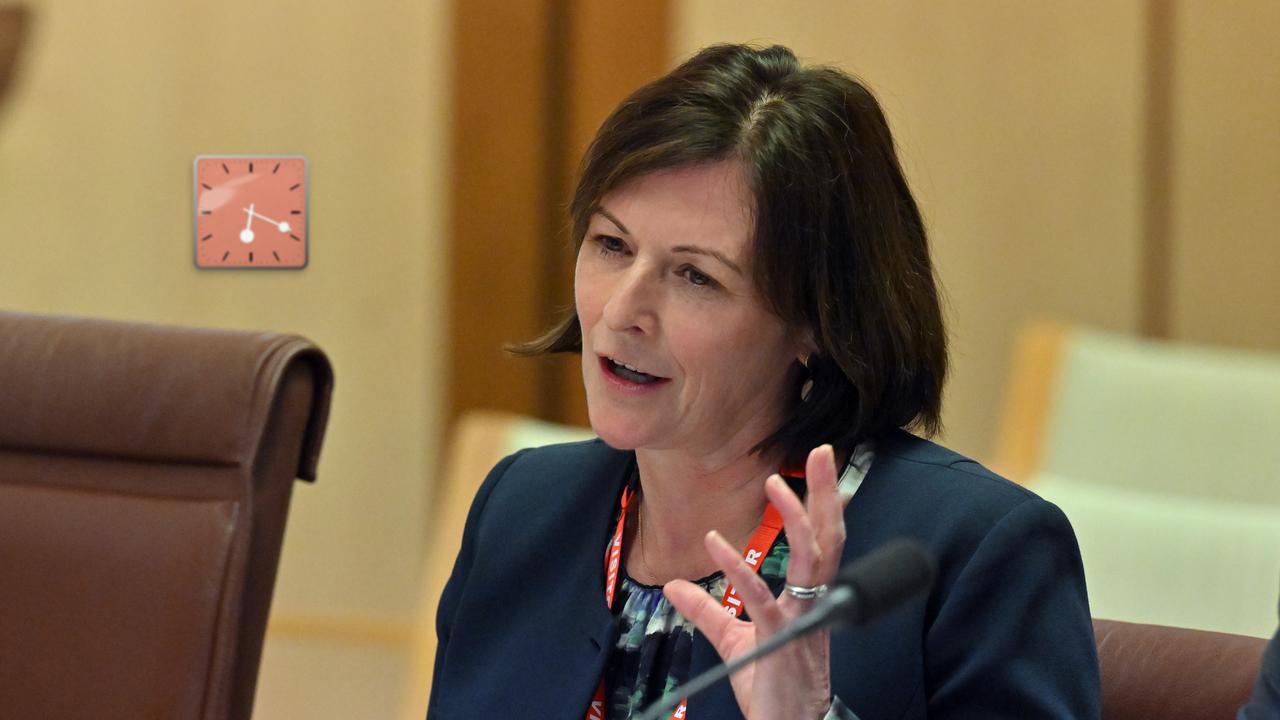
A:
h=6 m=19
